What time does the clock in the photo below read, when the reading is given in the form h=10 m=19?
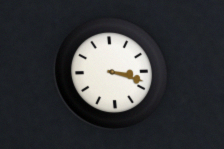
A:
h=3 m=18
